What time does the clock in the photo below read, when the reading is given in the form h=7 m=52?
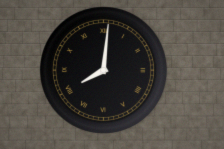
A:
h=8 m=1
